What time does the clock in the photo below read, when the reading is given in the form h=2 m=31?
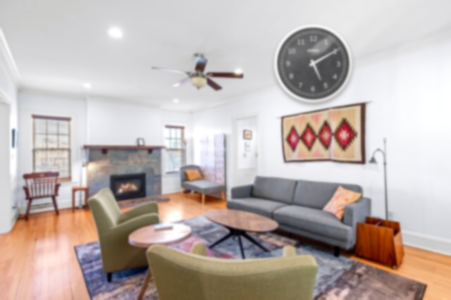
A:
h=5 m=10
